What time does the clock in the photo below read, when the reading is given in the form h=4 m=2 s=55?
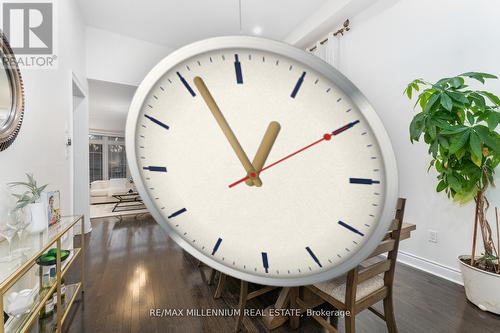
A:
h=12 m=56 s=10
